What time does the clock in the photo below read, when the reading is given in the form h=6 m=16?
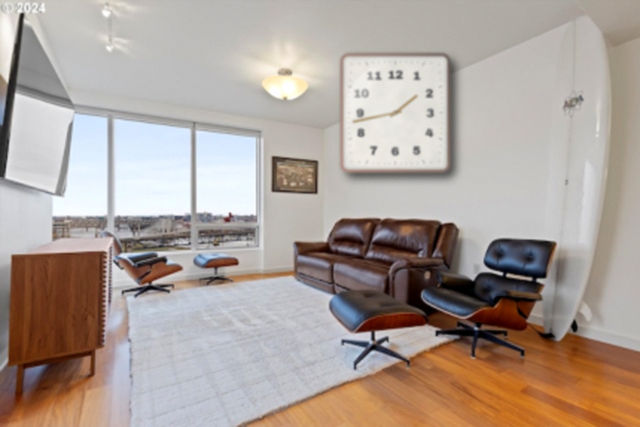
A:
h=1 m=43
